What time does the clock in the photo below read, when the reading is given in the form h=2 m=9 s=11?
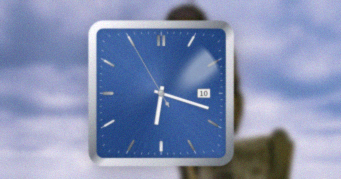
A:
h=6 m=17 s=55
